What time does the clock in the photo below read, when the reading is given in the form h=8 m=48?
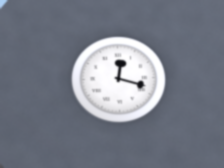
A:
h=12 m=18
